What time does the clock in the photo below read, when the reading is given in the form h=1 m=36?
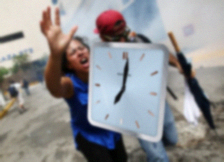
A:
h=7 m=1
